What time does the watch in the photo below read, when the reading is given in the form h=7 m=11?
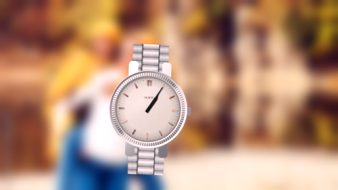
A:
h=1 m=5
